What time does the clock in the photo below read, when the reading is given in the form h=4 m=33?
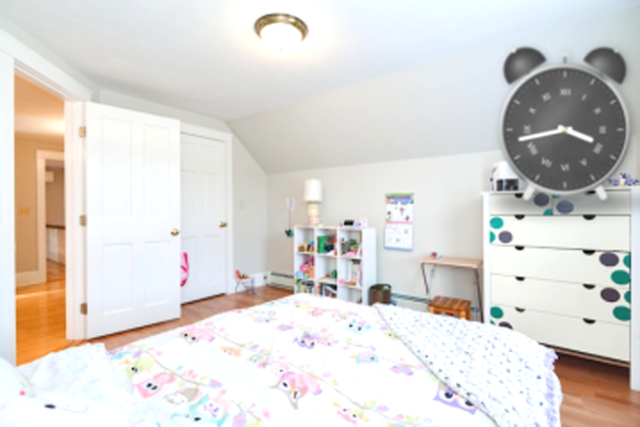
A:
h=3 m=43
